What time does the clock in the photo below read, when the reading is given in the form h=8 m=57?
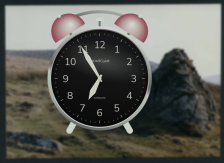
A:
h=6 m=55
